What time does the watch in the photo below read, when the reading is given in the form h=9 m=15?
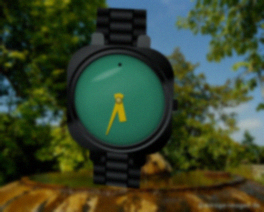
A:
h=5 m=33
